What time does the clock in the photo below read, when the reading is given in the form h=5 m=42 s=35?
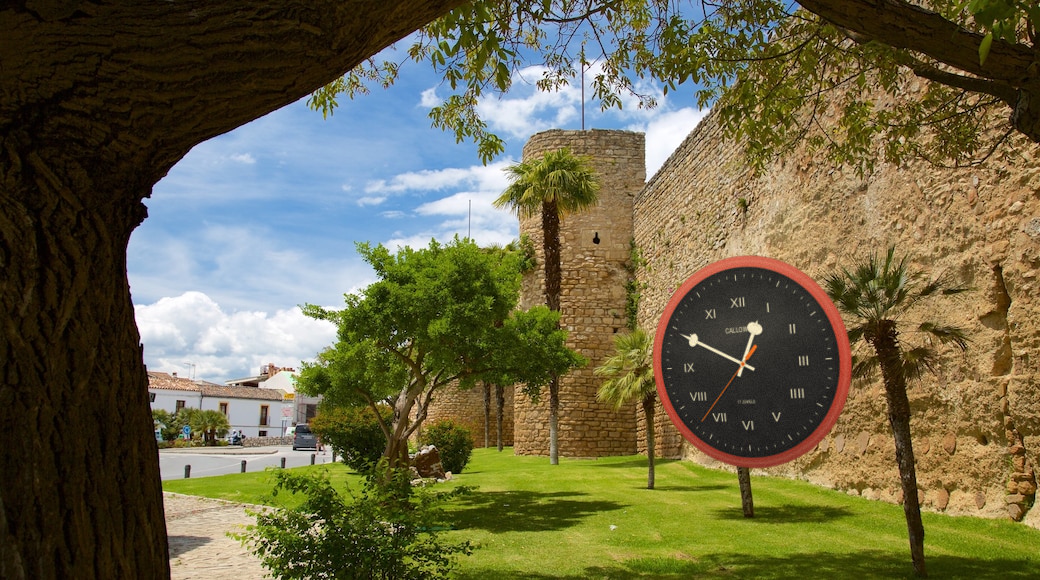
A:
h=12 m=49 s=37
